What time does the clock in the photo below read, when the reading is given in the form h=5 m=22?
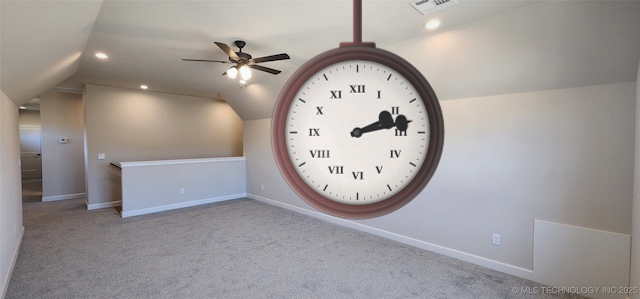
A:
h=2 m=13
